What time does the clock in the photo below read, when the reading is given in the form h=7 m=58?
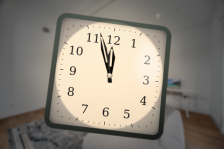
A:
h=11 m=57
